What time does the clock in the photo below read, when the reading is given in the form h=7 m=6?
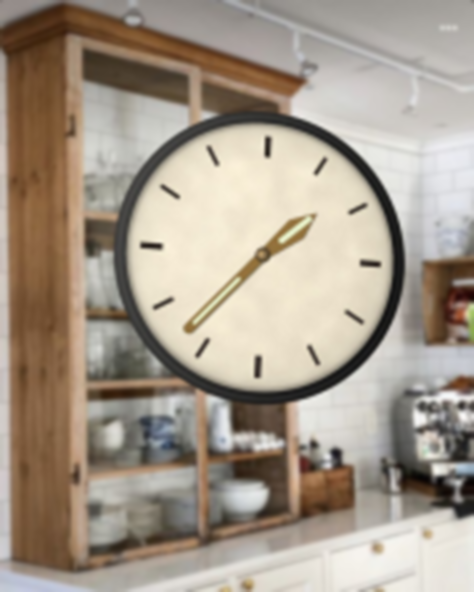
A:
h=1 m=37
